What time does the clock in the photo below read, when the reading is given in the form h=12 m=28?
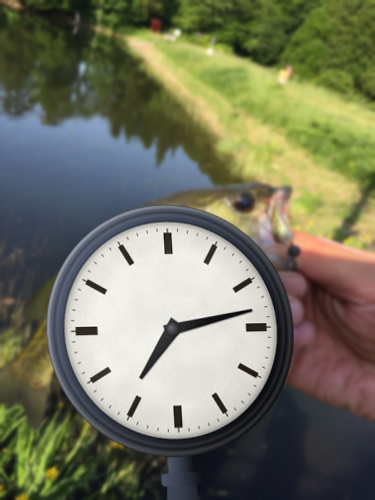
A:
h=7 m=13
